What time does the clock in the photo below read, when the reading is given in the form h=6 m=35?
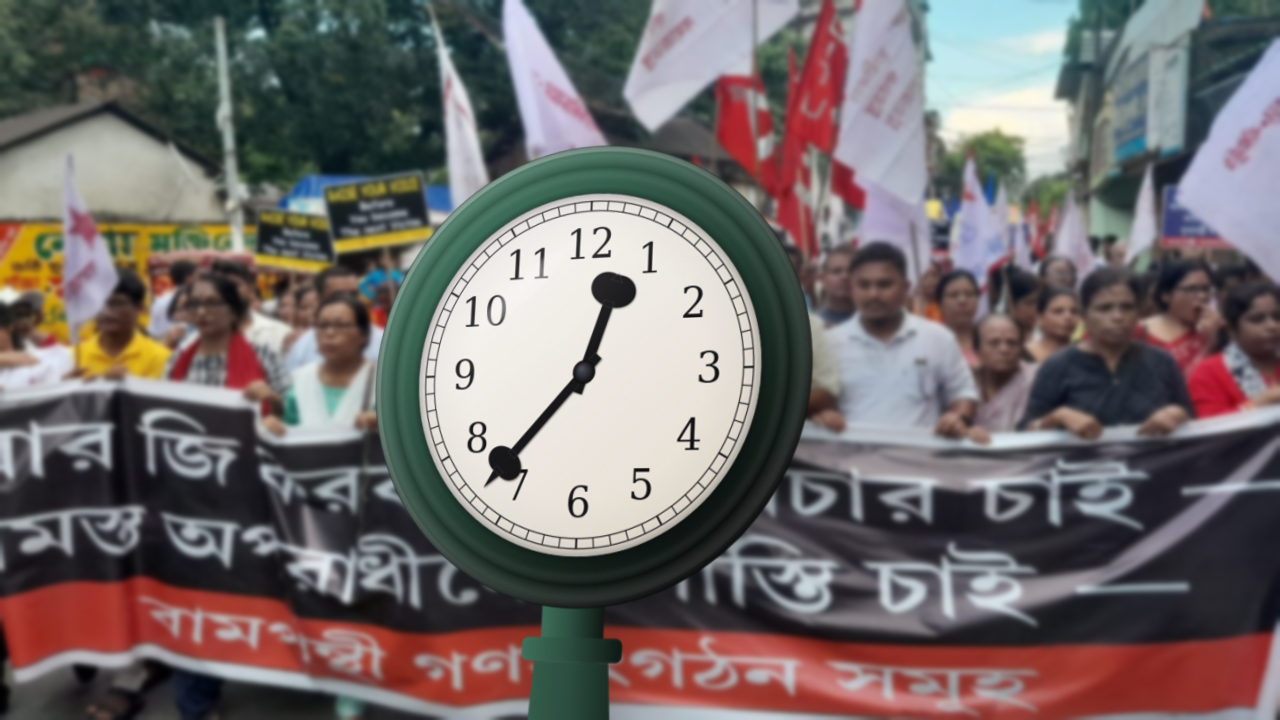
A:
h=12 m=37
